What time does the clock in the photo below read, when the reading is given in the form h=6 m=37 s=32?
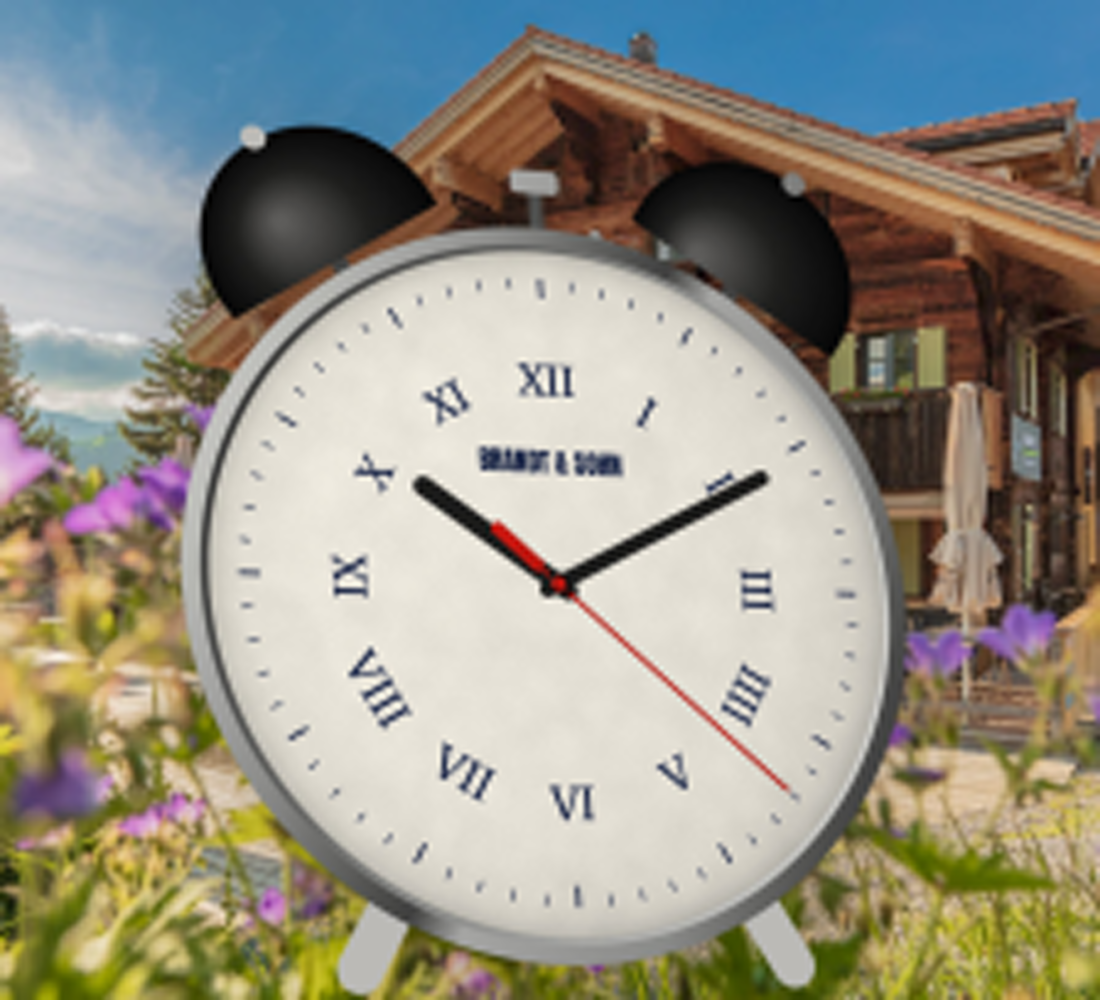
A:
h=10 m=10 s=22
